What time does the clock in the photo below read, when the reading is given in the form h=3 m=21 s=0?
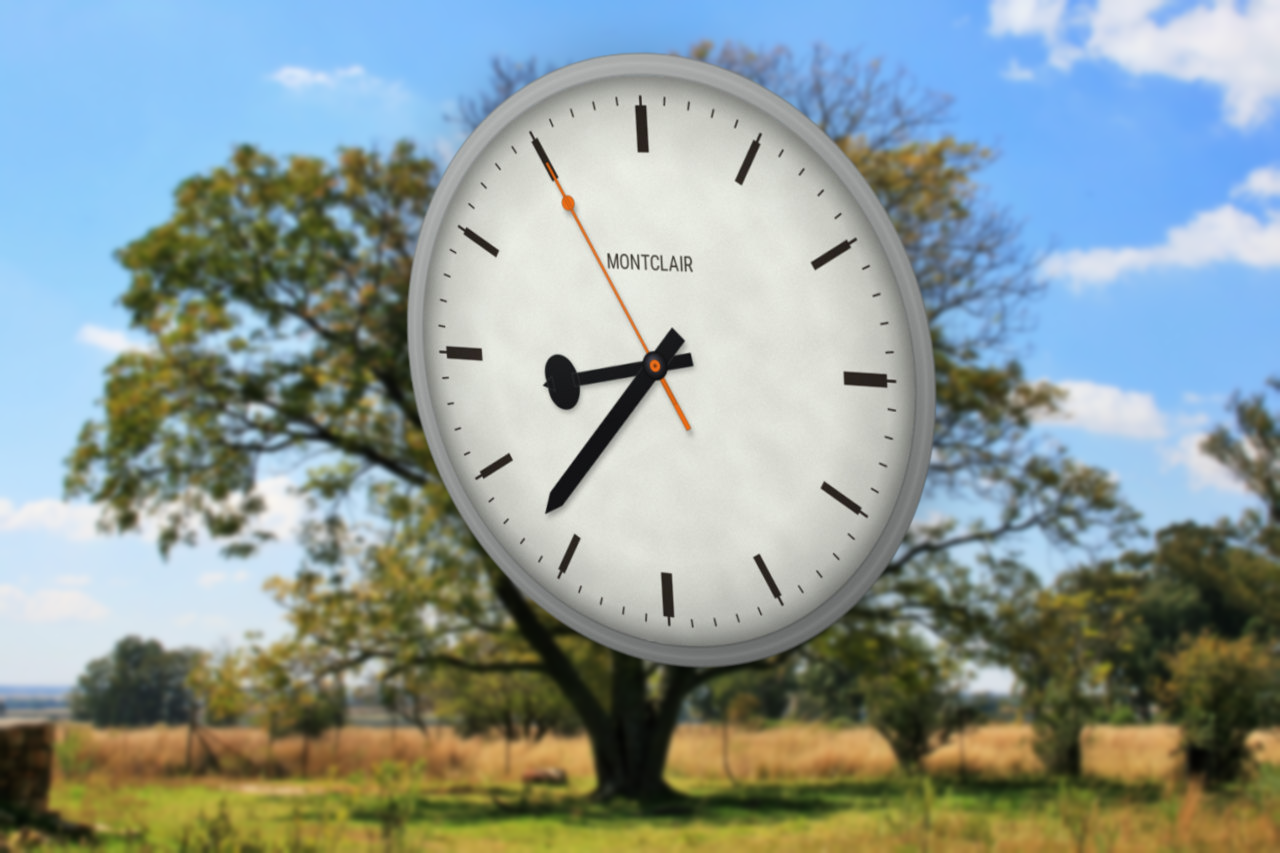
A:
h=8 m=36 s=55
